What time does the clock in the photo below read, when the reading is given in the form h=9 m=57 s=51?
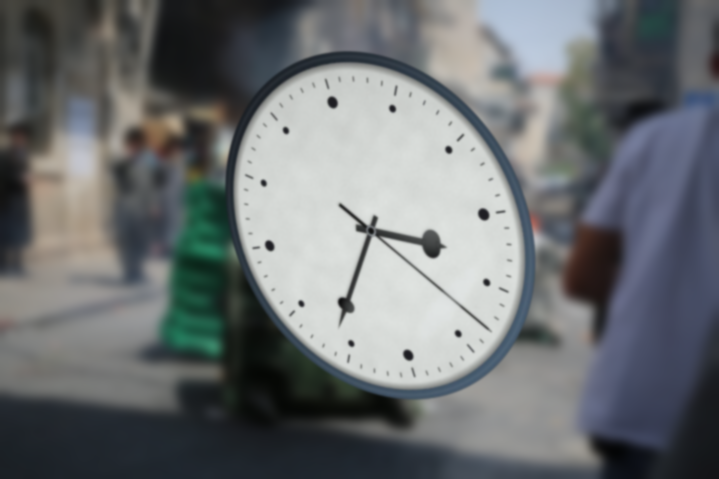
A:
h=3 m=36 s=23
